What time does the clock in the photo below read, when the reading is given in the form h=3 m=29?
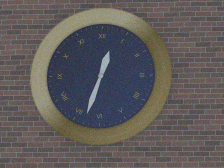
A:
h=12 m=33
